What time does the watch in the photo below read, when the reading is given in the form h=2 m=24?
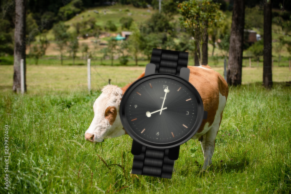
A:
h=8 m=1
